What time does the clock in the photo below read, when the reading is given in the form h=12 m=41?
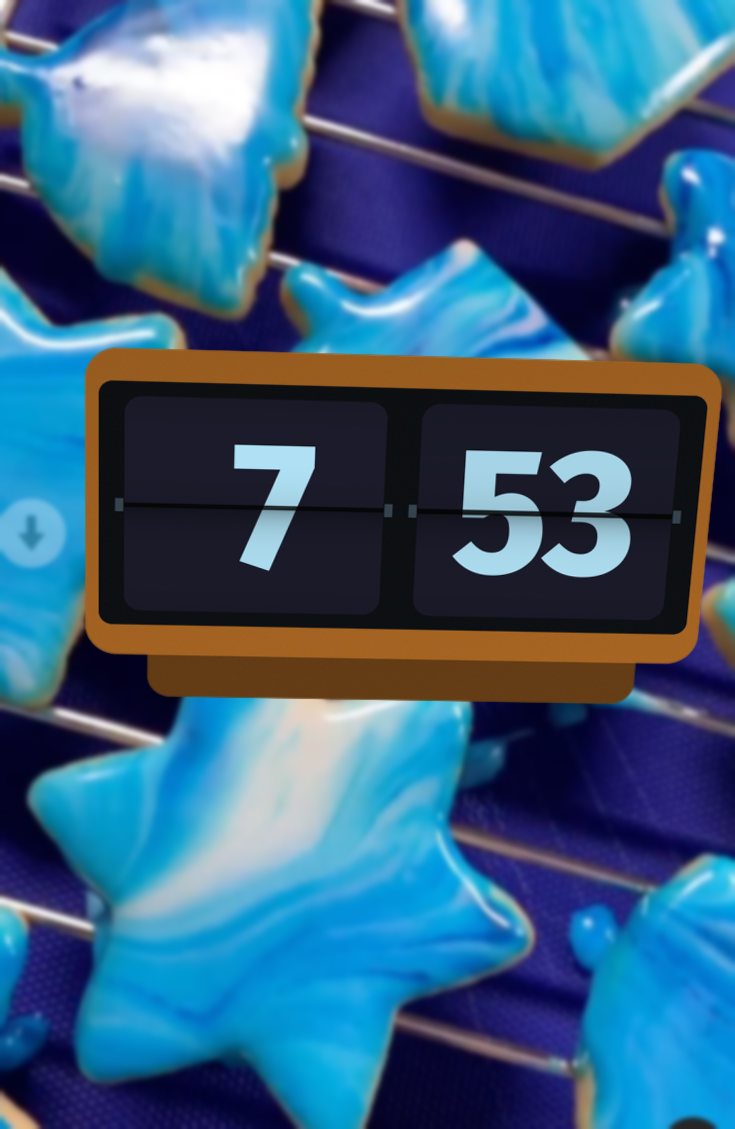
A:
h=7 m=53
